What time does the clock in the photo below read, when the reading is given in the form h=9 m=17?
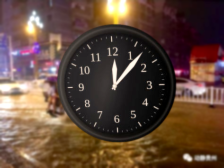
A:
h=12 m=7
